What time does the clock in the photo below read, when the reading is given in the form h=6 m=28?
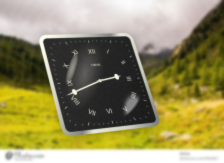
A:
h=2 m=42
